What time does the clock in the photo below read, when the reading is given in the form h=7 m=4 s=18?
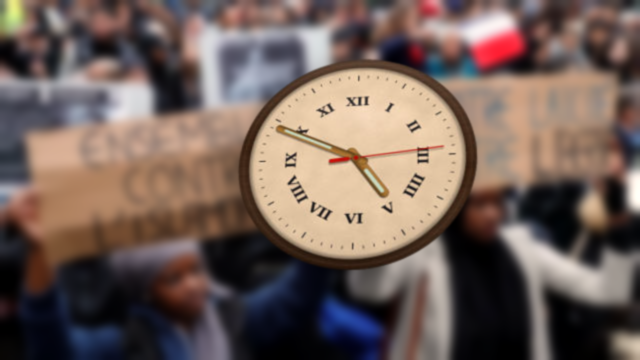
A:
h=4 m=49 s=14
